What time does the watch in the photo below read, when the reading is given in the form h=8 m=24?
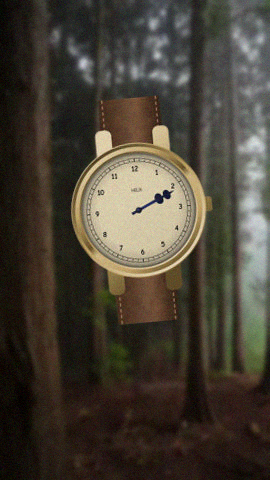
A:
h=2 m=11
